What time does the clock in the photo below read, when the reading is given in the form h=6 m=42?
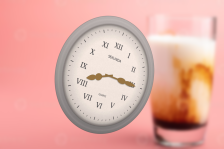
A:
h=8 m=15
